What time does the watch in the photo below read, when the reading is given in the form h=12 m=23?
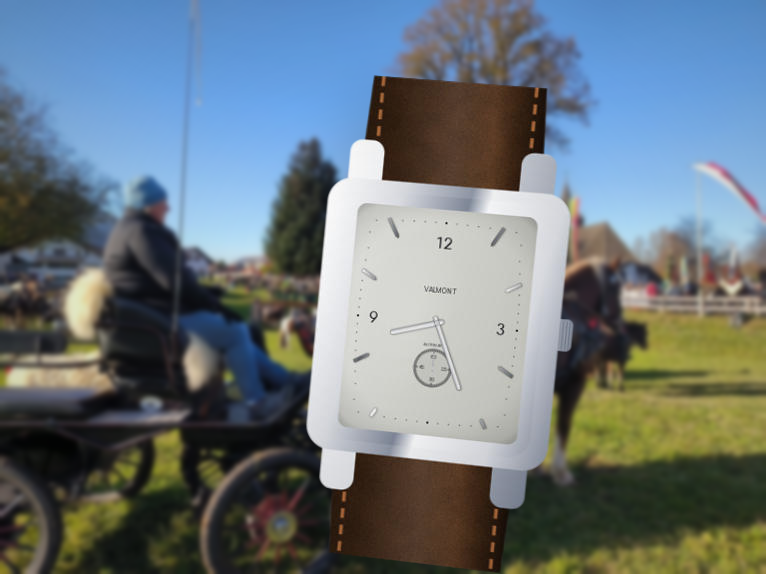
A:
h=8 m=26
